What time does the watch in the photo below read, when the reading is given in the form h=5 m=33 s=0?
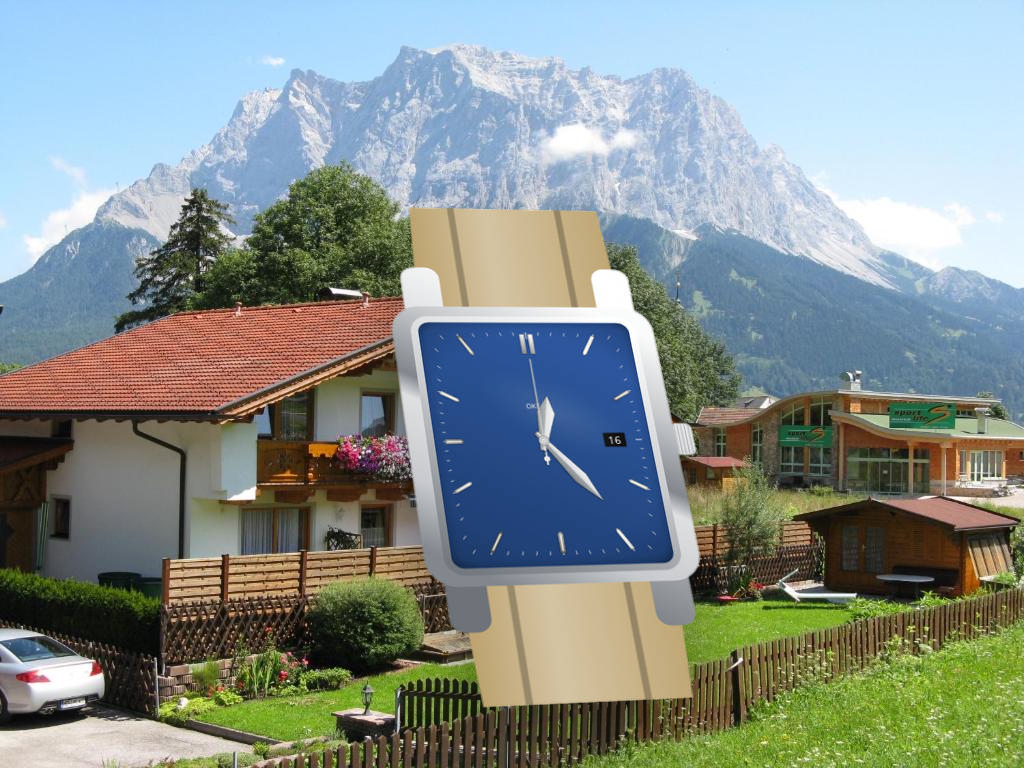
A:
h=12 m=24 s=0
